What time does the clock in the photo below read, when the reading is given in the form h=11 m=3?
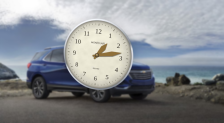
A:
h=1 m=13
